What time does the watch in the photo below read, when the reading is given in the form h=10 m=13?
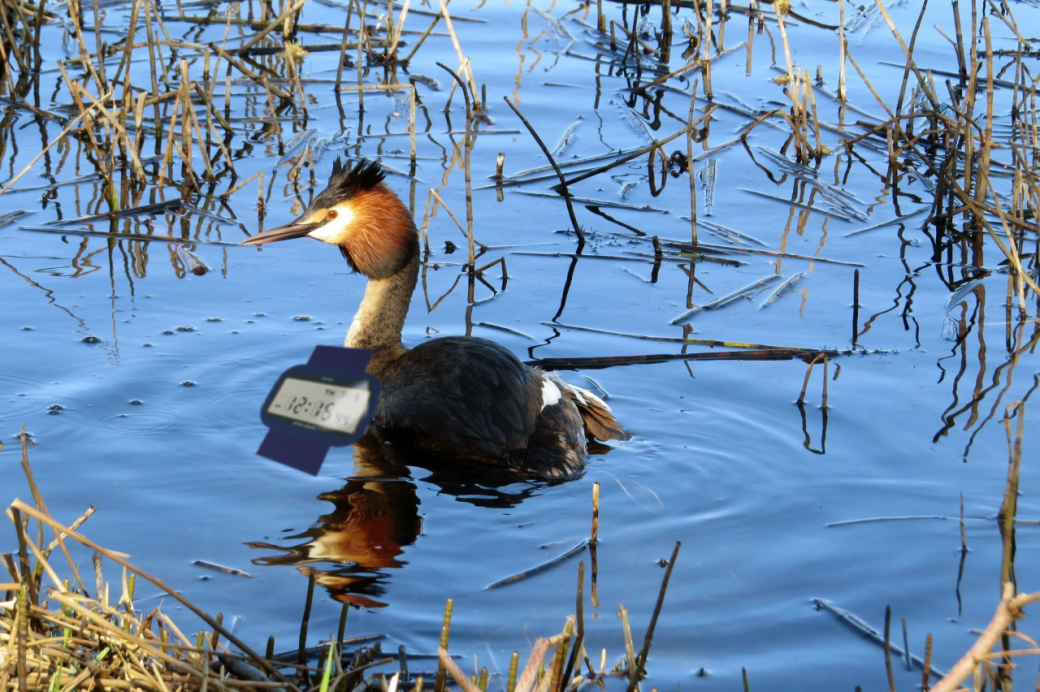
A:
h=12 m=15
